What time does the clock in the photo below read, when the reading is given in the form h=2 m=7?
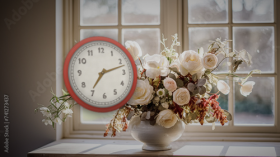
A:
h=7 m=12
